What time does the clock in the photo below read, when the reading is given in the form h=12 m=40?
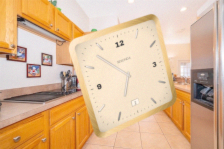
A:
h=6 m=53
